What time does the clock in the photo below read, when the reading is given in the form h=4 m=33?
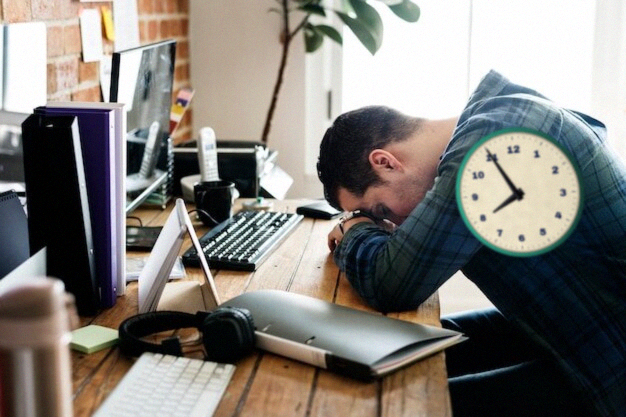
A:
h=7 m=55
